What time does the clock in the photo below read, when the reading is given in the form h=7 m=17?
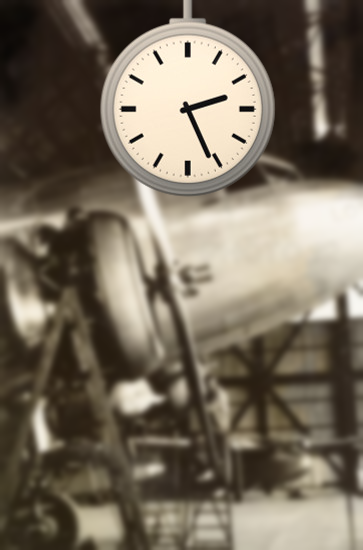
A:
h=2 m=26
